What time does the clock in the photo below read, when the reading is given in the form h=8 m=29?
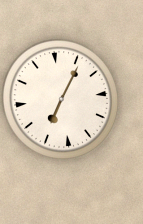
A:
h=7 m=6
